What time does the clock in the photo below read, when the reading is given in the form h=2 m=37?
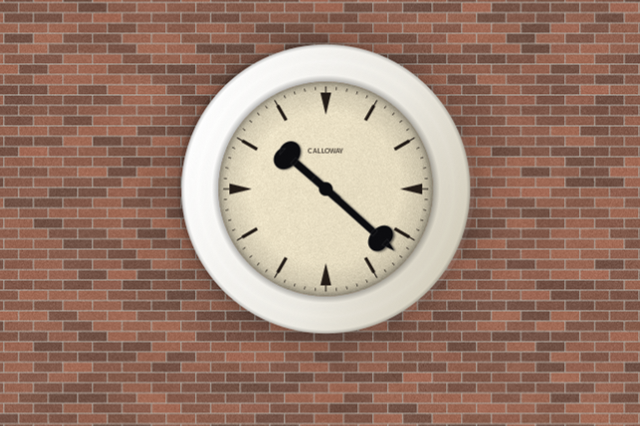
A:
h=10 m=22
